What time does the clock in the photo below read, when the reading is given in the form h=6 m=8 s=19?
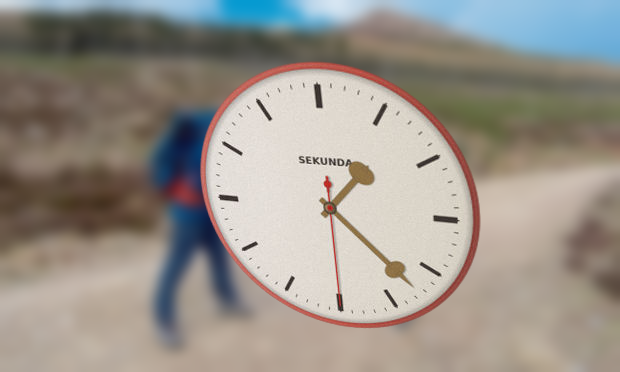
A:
h=1 m=22 s=30
